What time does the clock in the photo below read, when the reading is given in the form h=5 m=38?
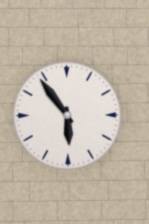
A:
h=5 m=54
